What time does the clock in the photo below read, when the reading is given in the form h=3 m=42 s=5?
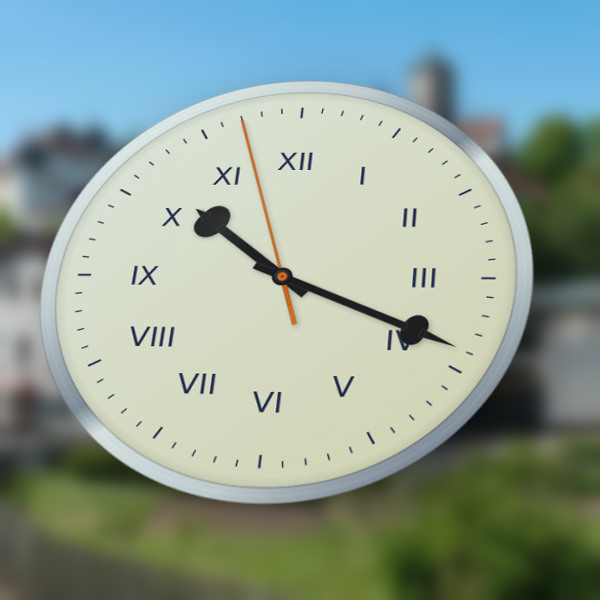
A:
h=10 m=18 s=57
